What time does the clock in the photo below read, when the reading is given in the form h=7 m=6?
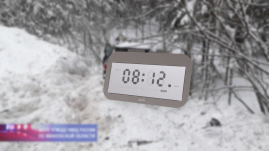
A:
h=8 m=12
